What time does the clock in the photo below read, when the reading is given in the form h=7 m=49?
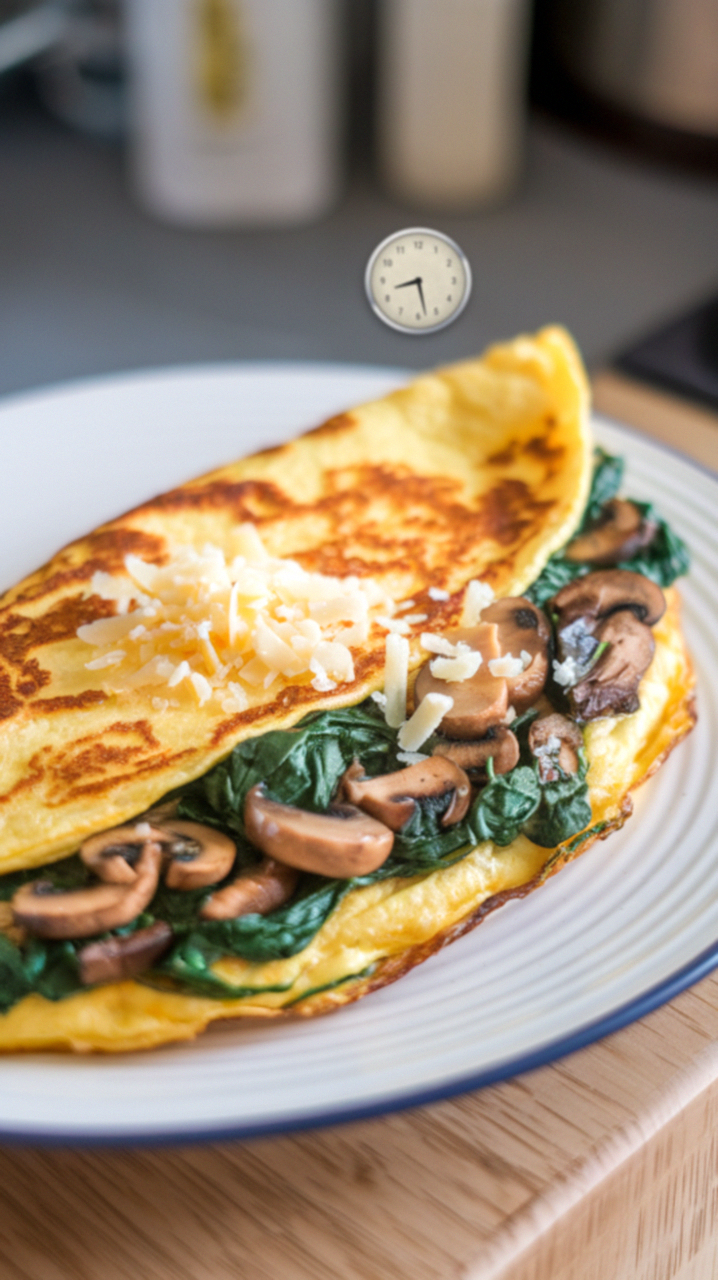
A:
h=8 m=28
